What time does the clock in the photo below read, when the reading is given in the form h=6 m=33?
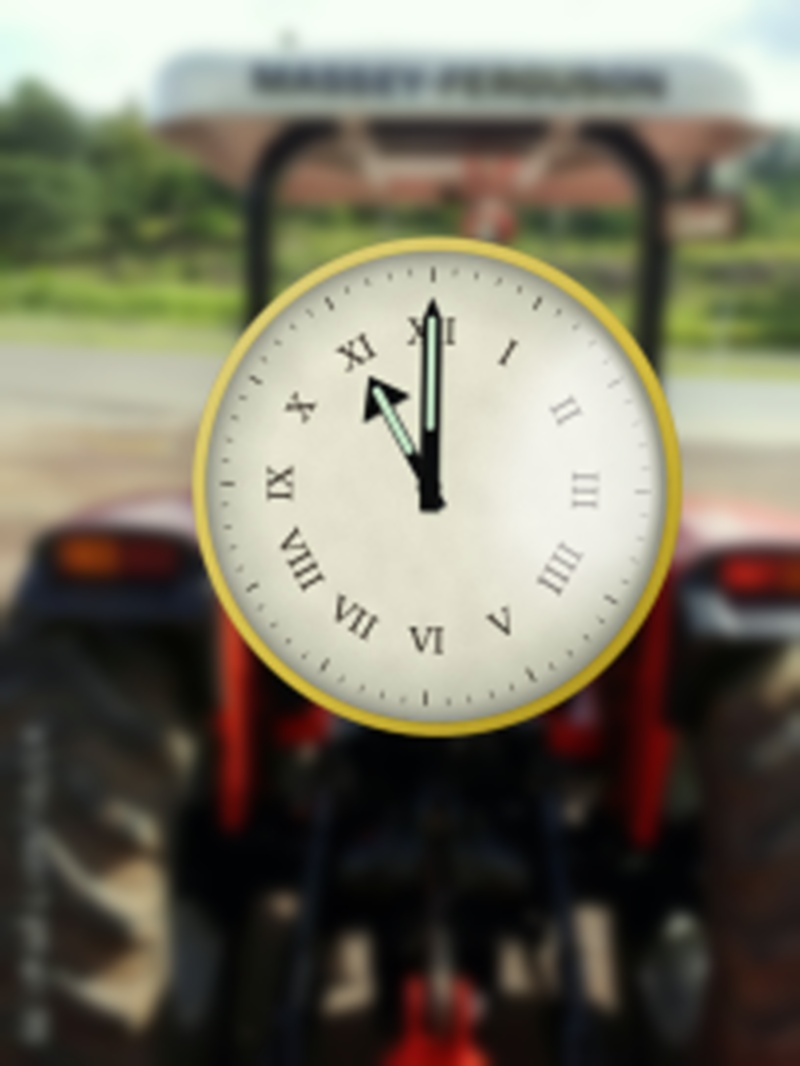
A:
h=11 m=0
